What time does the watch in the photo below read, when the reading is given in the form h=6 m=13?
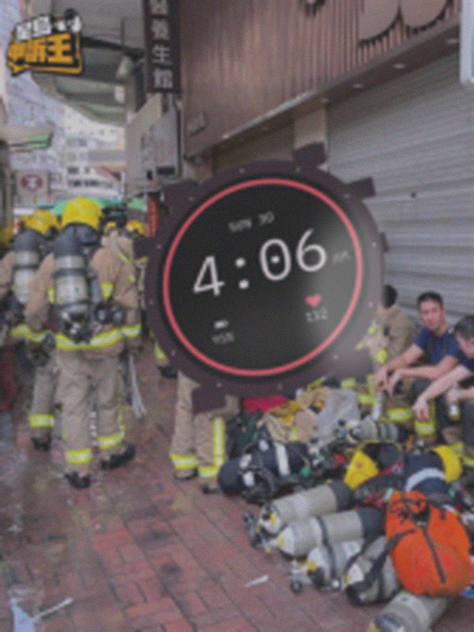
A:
h=4 m=6
